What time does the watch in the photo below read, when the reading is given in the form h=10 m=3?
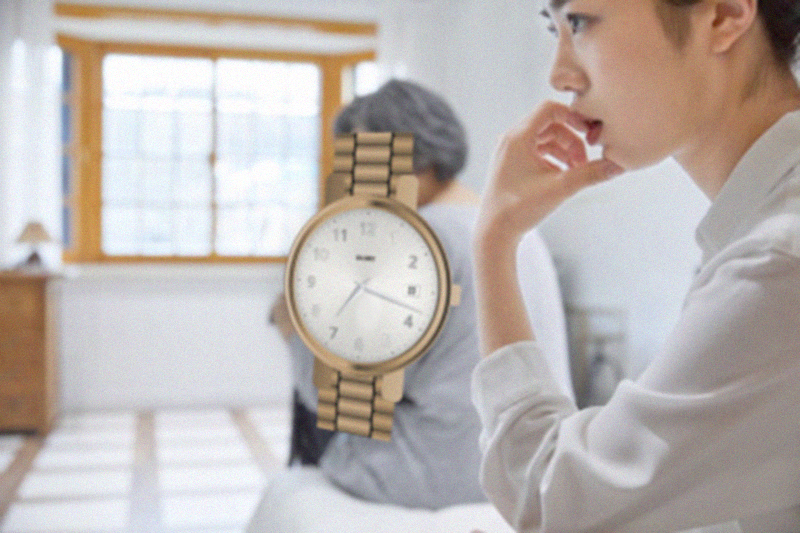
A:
h=7 m=18
